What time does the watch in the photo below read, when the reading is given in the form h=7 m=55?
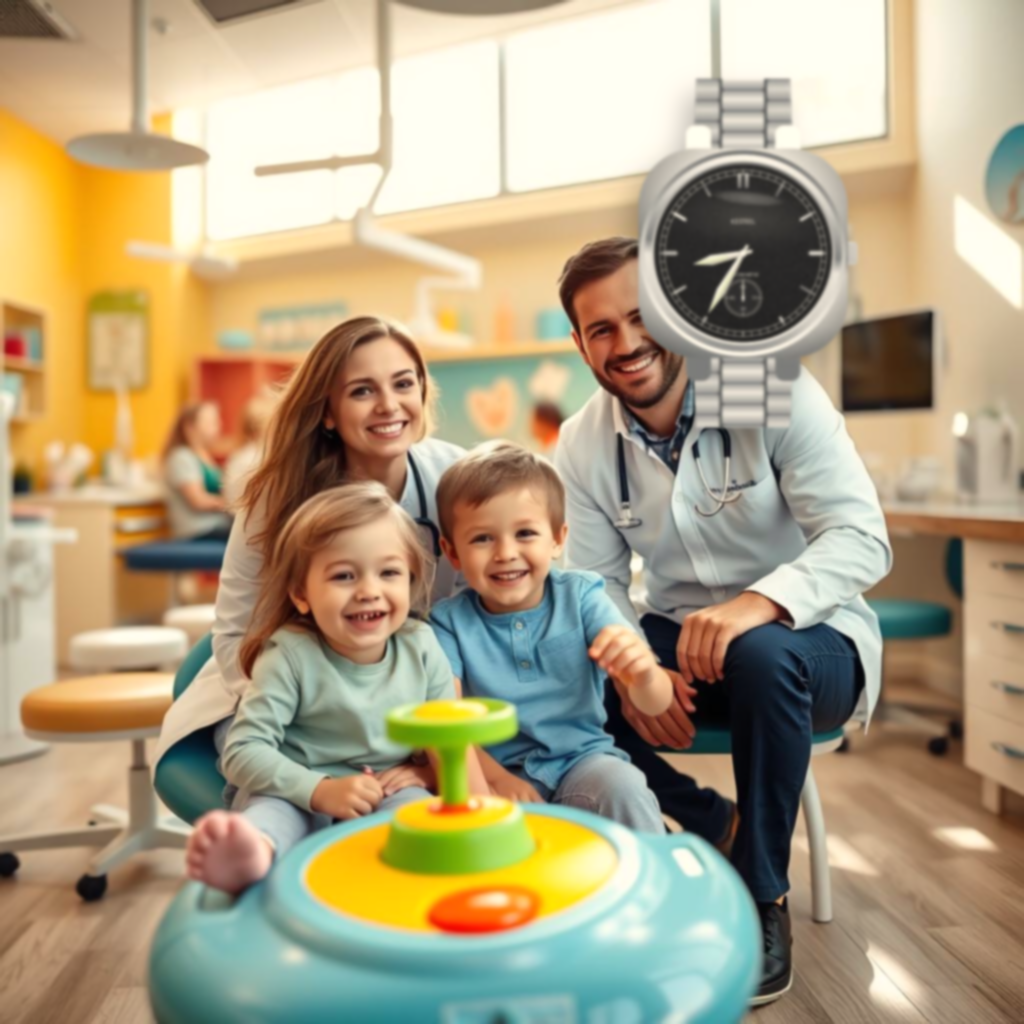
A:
h=8 m=35
